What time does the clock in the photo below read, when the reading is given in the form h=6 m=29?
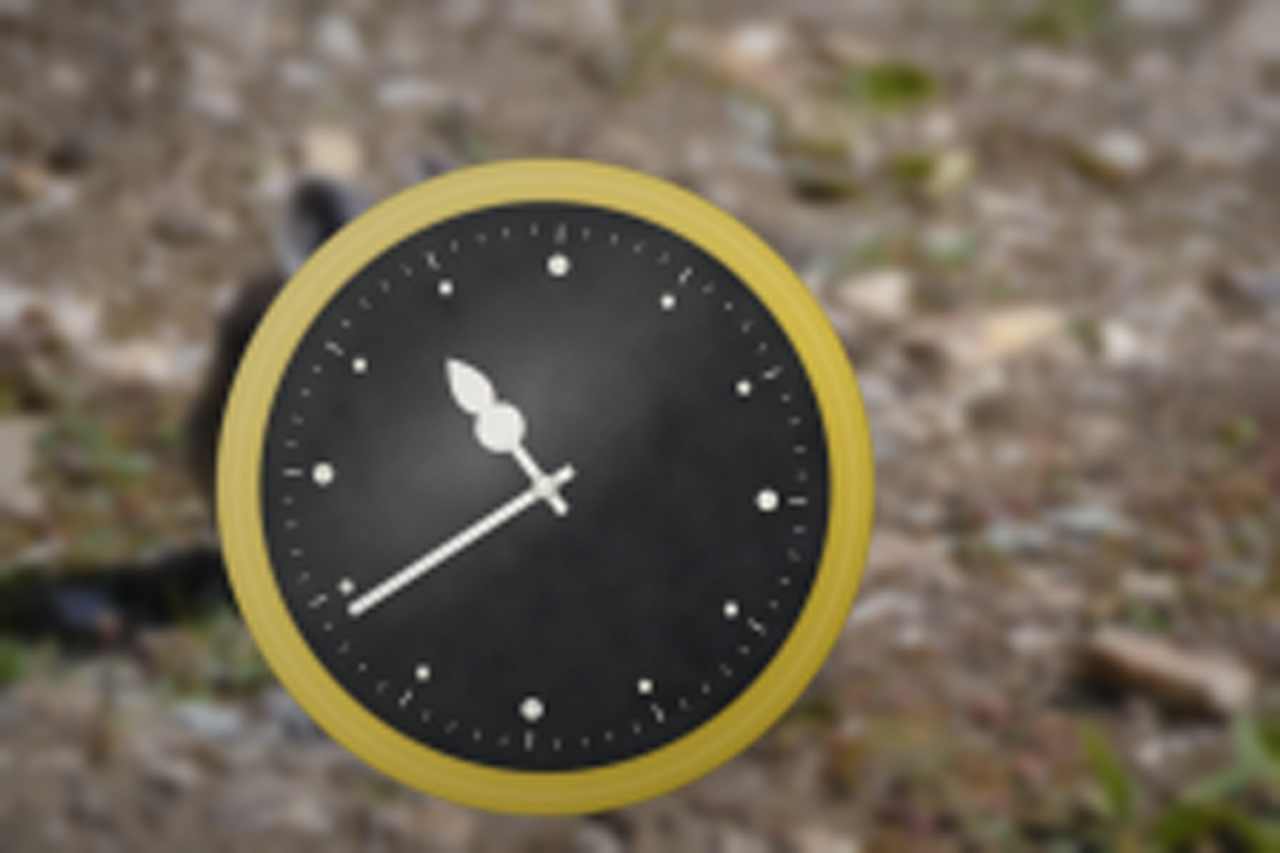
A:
h=10 m=39
